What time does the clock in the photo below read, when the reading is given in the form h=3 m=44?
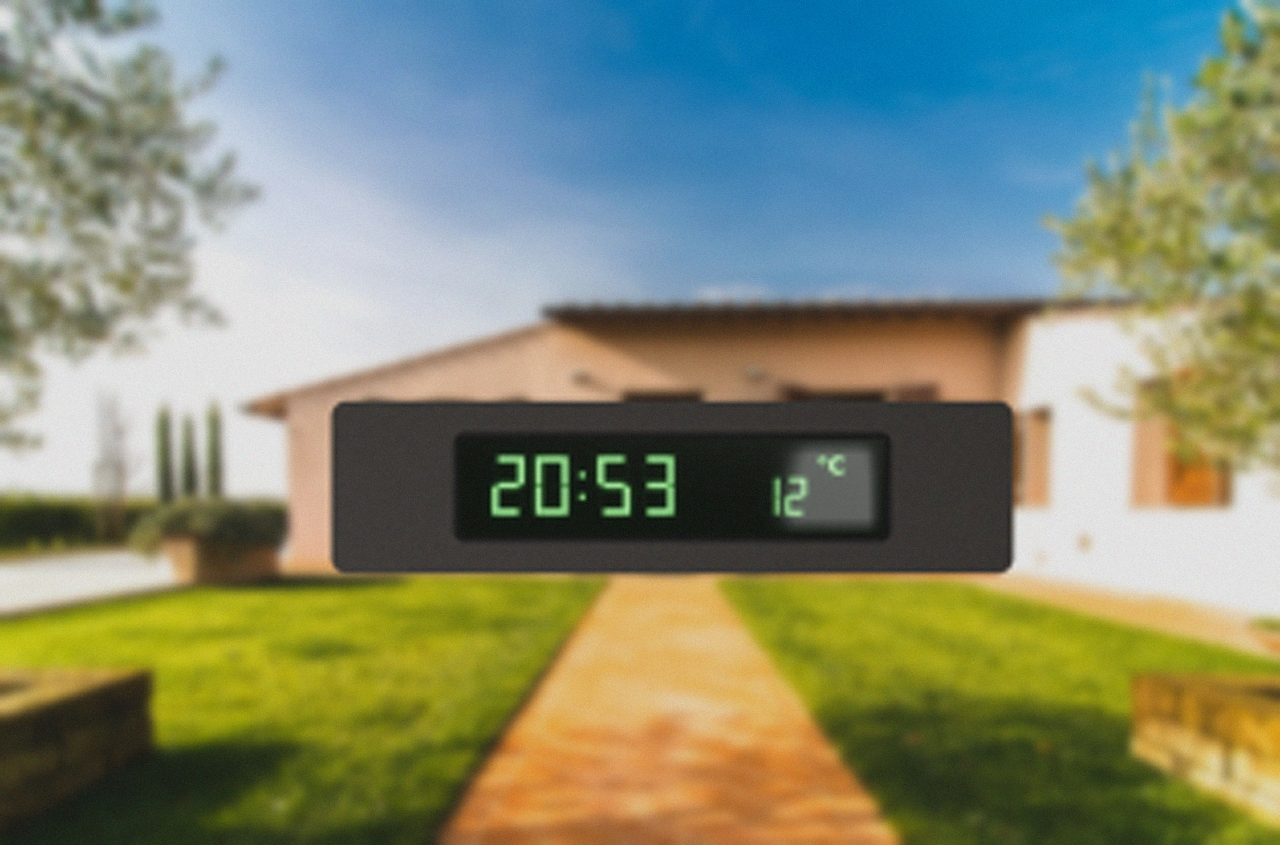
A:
h=20 m=53
